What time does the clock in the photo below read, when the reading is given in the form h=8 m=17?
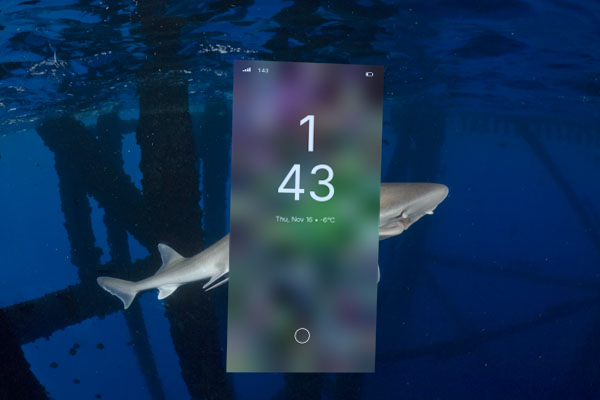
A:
h=1 m=43
